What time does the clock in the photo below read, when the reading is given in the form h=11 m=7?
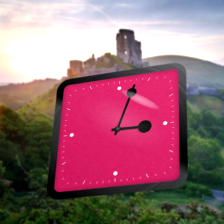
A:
h=3 m=3
